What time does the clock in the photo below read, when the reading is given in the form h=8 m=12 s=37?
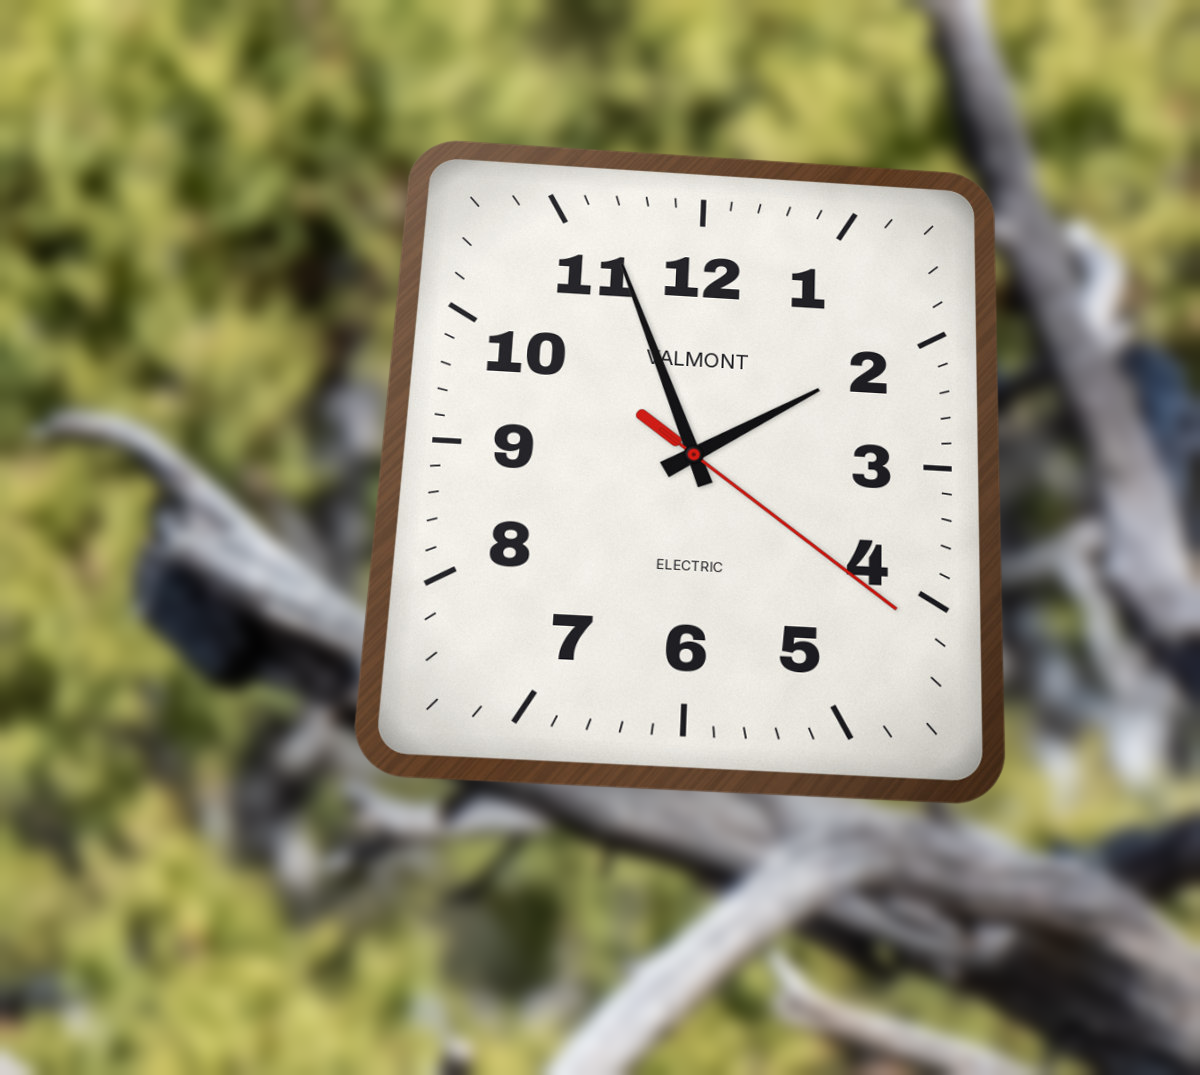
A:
h=1 m=56 s=21
